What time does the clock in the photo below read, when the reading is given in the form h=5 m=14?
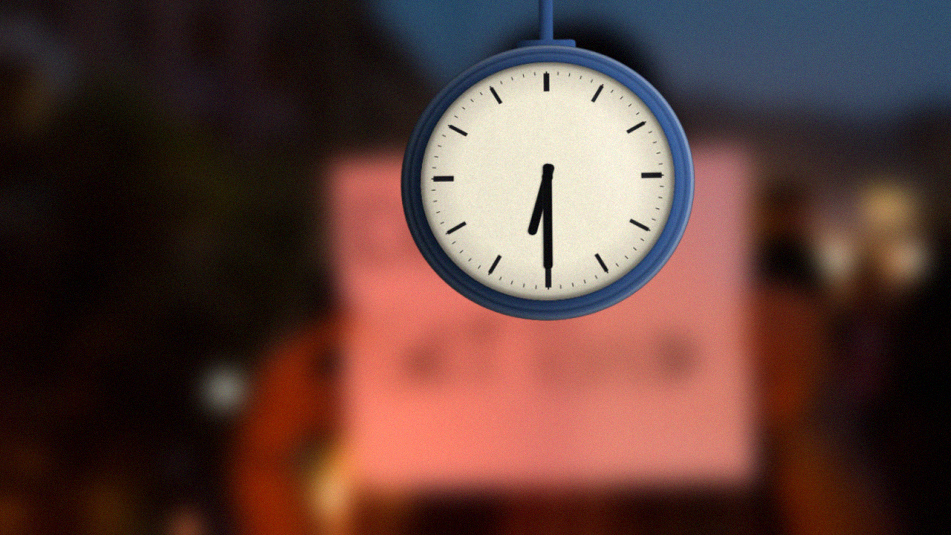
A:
h=6 m=30
